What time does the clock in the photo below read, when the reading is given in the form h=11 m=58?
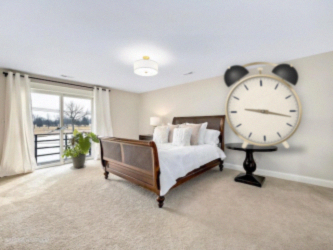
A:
h=9 m=17
